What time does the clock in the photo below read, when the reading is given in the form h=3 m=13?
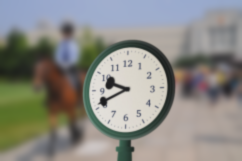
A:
h=9 m=41
